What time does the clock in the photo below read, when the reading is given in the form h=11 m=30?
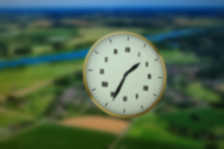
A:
h=1 m=34
